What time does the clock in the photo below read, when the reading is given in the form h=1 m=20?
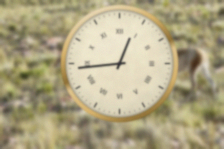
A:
h=12 m=44
